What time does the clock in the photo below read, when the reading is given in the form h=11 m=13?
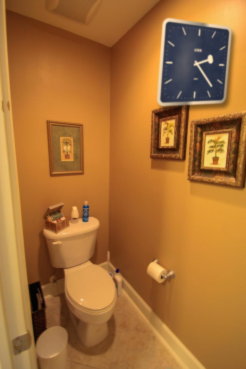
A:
h=2 m=23
